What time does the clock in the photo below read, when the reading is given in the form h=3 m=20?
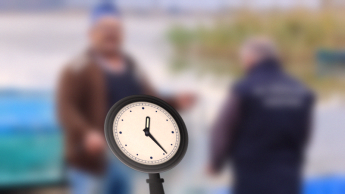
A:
h=12 m=24
